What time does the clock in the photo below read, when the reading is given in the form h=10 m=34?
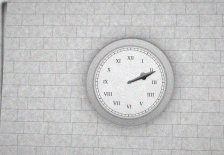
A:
h=2 m=11
